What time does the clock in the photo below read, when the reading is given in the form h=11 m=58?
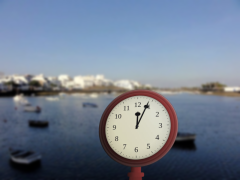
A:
h=12 m=4
